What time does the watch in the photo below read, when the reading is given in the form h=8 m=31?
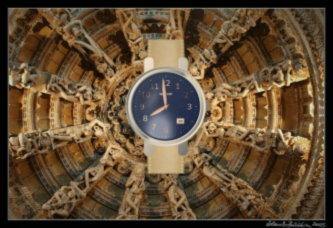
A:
h=7 m=59
